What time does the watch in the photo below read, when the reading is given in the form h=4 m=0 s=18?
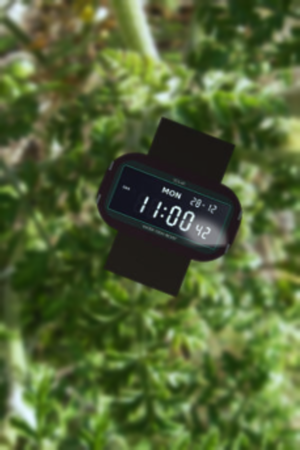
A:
h=11 m=0 s=42
